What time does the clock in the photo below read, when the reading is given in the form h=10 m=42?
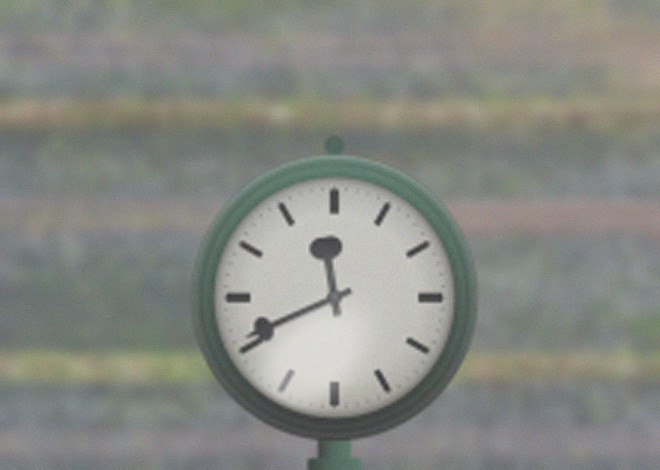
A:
h=11 m=41
